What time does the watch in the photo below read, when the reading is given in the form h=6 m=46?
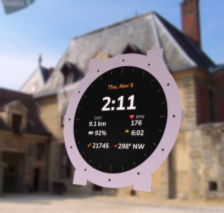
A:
h=2 m=11
